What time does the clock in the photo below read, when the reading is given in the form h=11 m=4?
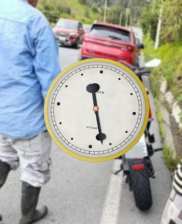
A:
h=11 m=27
